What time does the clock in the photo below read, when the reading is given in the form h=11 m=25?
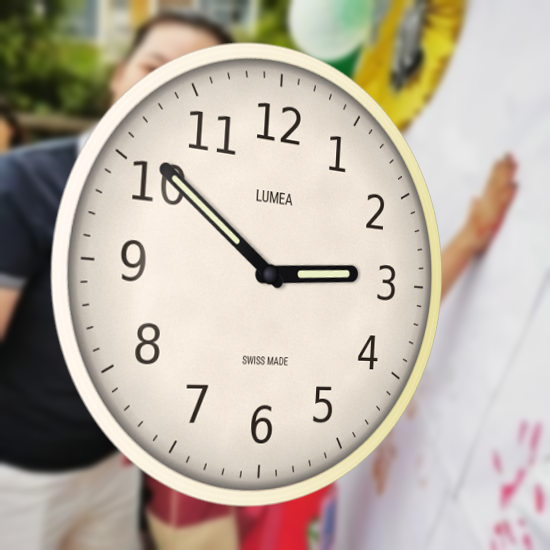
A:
h=2 m=51
